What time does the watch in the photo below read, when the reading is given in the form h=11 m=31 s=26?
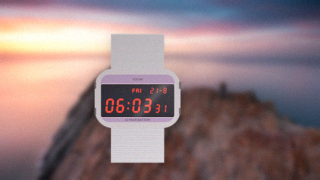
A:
h=6 m=3 s=31
